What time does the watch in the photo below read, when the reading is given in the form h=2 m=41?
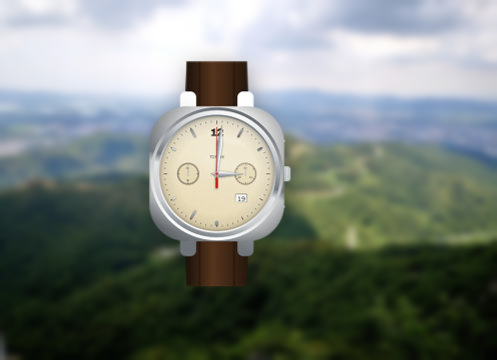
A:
h=3 m=1
